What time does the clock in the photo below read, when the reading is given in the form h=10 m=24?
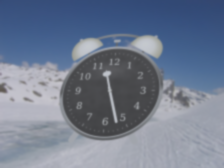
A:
h=11 m=27
